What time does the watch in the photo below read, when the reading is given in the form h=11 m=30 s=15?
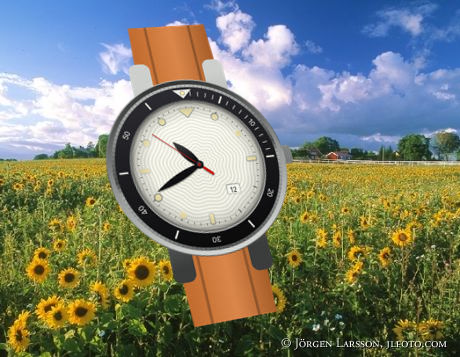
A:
h=10 m=40 s=52
